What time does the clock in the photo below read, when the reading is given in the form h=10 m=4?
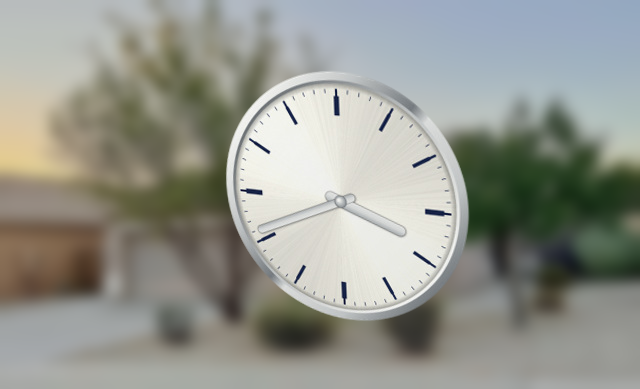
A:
h=3 m=41
